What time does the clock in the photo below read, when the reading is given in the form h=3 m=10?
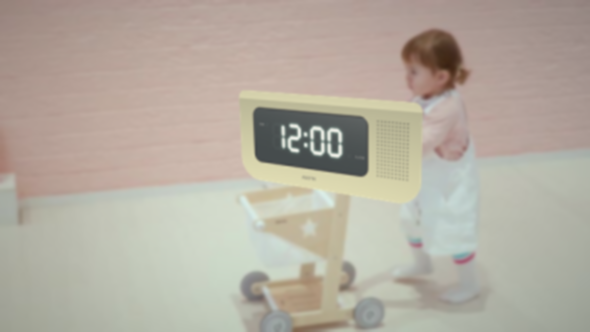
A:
h=12 m=0
